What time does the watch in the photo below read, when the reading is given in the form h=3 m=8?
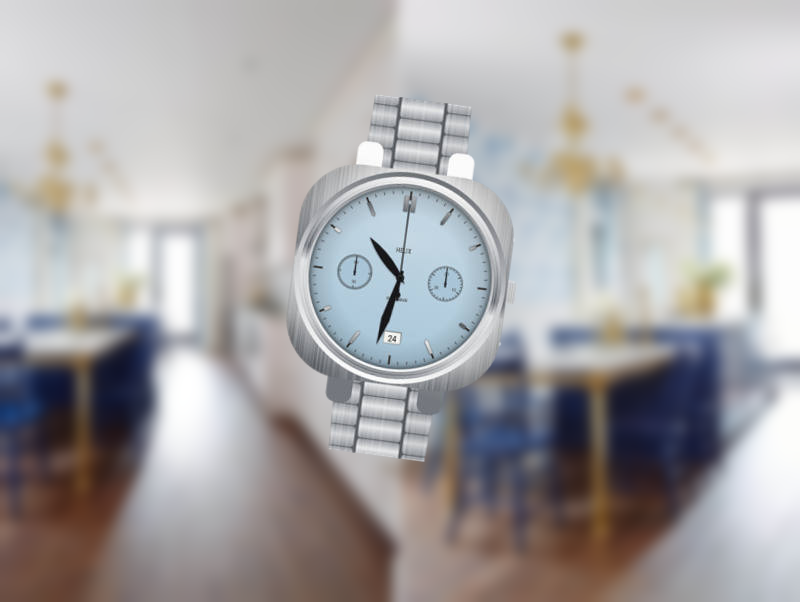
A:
h=10 m=32
